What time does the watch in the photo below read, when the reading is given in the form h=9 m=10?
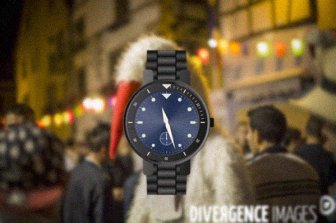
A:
h=11 m=27
